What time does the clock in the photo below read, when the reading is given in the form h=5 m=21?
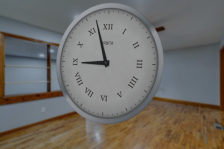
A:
h=8 m=57
